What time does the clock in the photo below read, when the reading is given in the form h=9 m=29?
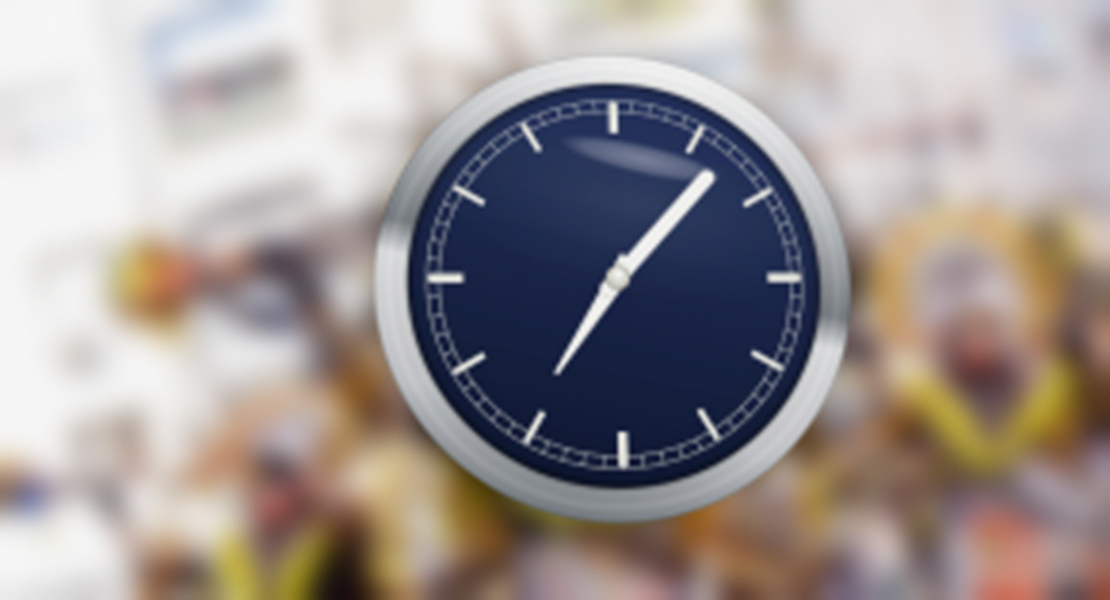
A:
h=7 m=7
